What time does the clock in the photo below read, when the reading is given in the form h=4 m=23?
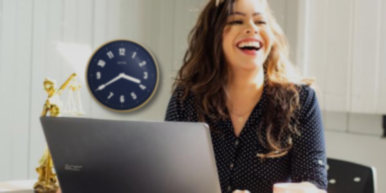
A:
h=3 m=40
